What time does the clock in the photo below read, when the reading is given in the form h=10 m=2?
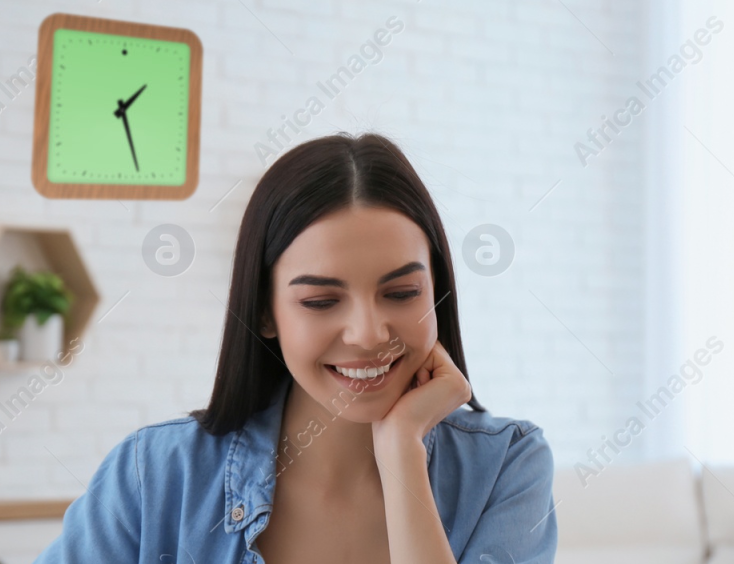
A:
h=1 m=27
